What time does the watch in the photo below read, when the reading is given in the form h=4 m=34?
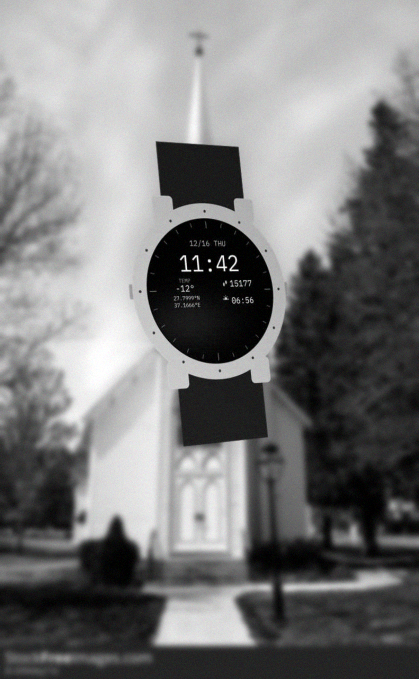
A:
h=11 m=42
